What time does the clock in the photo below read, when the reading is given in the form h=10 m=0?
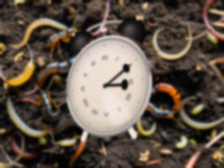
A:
h=3 m=10
